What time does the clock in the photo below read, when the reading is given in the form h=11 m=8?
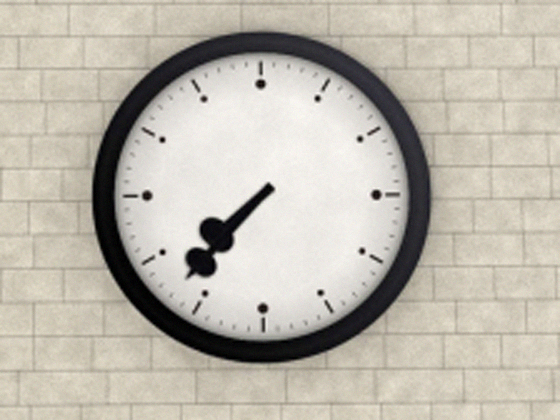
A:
h=7 m=37
